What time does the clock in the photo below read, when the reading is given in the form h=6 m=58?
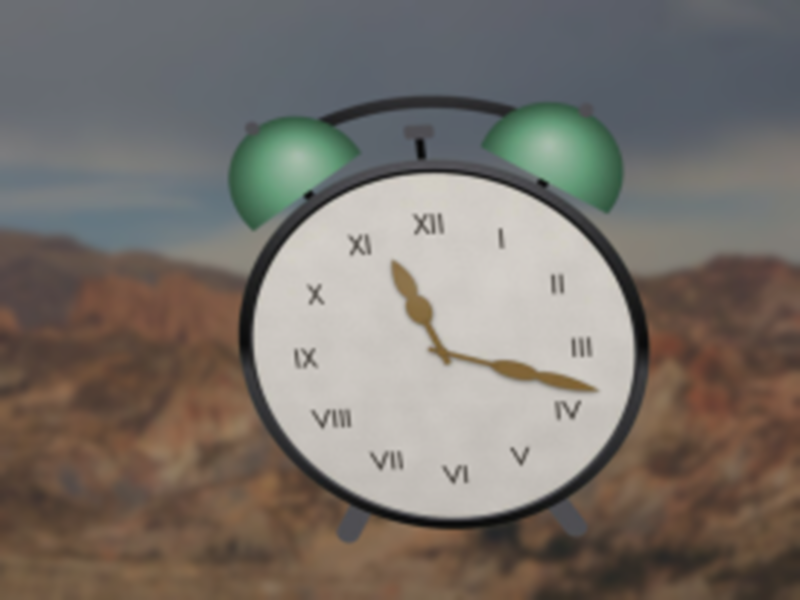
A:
h=11 m=18
